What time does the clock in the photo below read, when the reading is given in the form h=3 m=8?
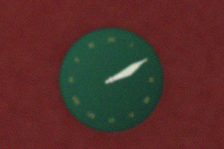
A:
h=2 m=10
